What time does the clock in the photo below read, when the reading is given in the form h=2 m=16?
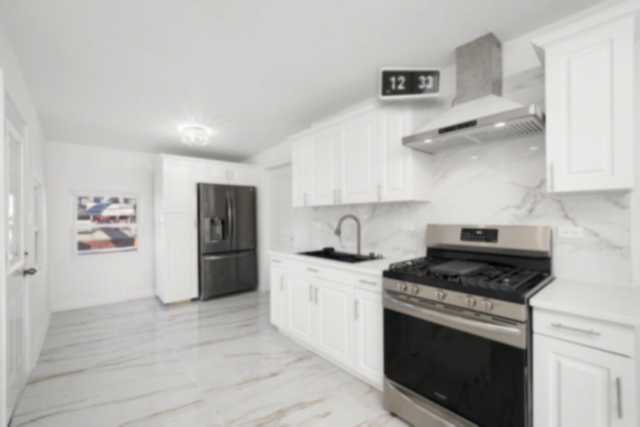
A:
h=12 m=33
